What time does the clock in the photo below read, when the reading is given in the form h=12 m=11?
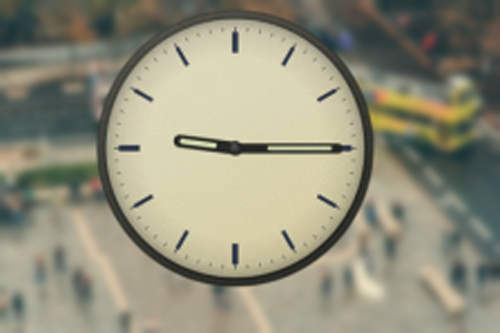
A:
h=9 m=15
